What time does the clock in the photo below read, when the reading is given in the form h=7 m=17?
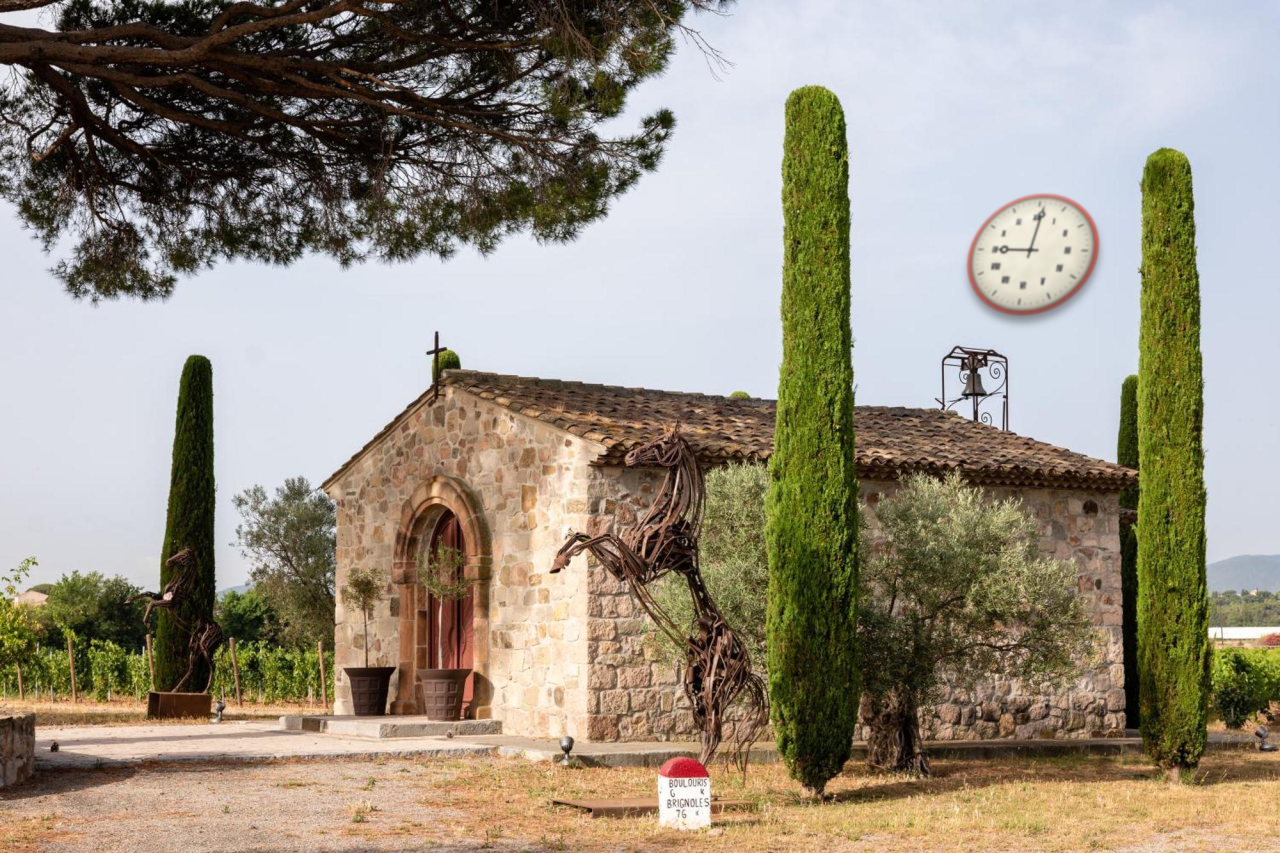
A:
h=9 m=1
